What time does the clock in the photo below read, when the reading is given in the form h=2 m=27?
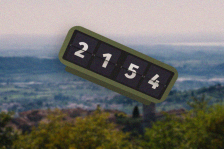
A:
h=21 m=54
